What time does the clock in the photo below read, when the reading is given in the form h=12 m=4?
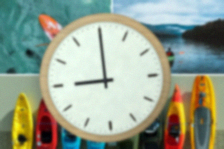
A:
h=9 m=0
